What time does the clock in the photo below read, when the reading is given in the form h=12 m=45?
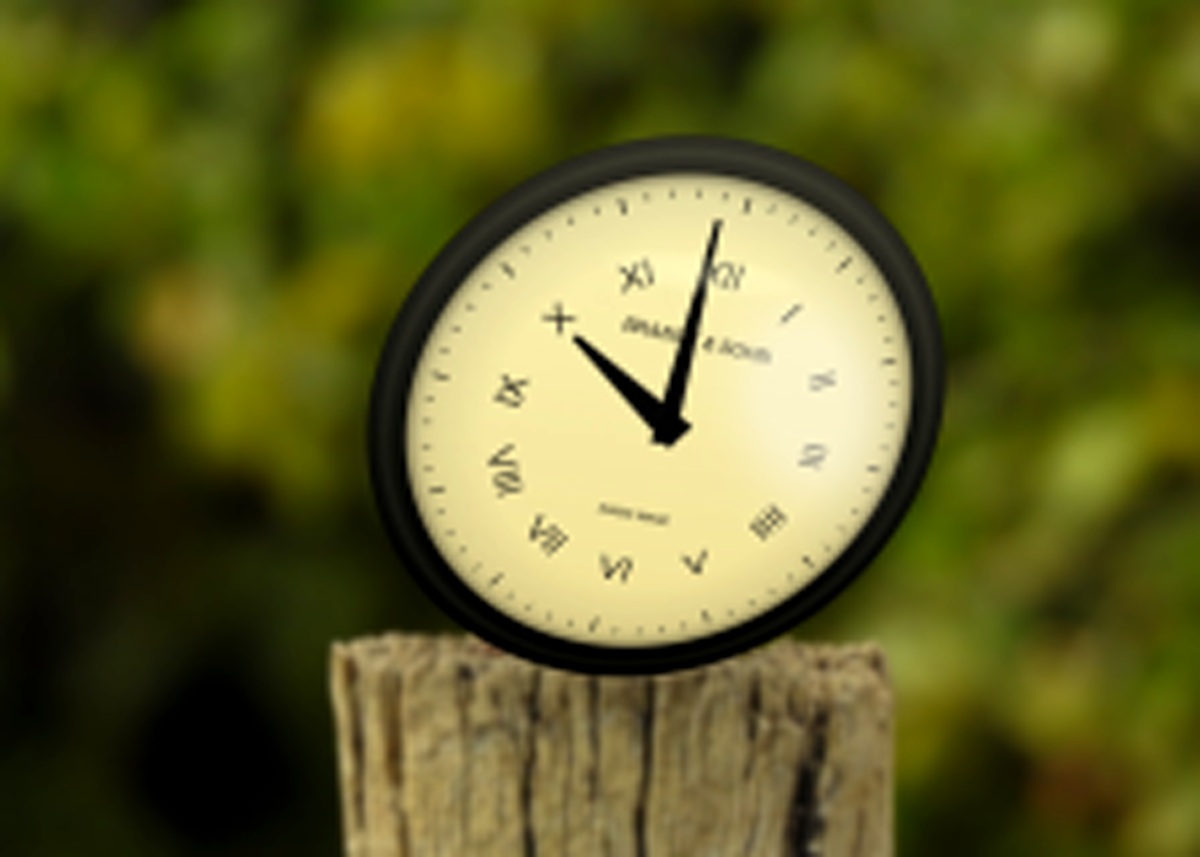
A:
h=9 m=59
